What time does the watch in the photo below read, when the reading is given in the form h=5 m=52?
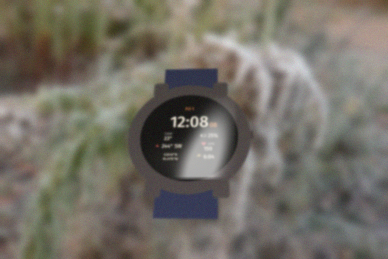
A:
h=12 m=8
